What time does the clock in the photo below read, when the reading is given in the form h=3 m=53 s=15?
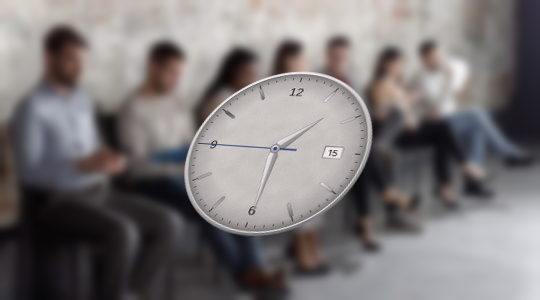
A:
h=1 m=29 s=45
